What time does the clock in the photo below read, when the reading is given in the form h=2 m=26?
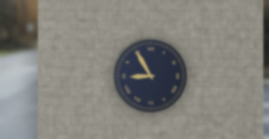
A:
h=8 m=55
